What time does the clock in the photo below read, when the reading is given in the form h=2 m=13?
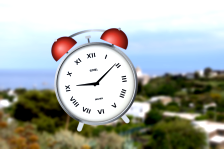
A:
h=9 m=9
